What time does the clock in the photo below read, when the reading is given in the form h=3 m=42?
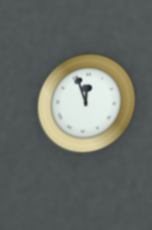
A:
h=11 m=56
